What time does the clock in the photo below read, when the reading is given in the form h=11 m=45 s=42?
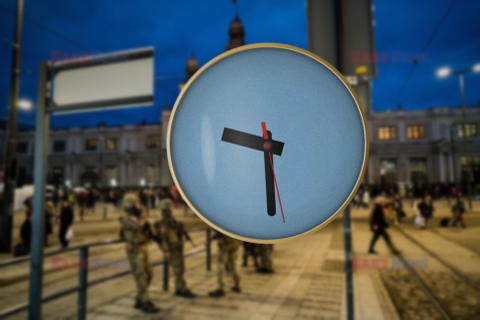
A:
h=9 m=29 s=28
